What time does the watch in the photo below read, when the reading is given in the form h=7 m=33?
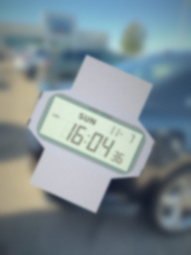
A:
h=16 m=4
